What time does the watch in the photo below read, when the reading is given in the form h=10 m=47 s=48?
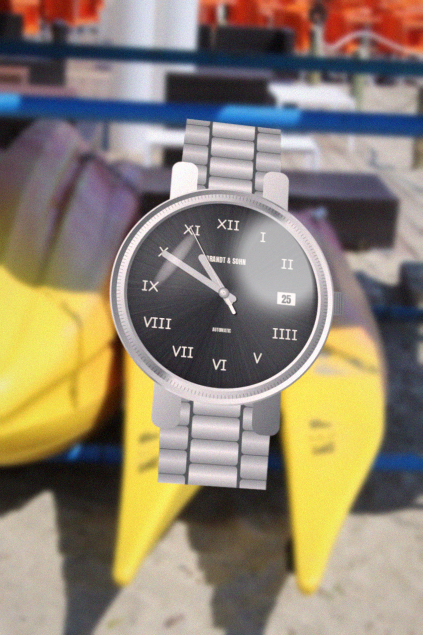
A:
h=10 m=49 s=55
